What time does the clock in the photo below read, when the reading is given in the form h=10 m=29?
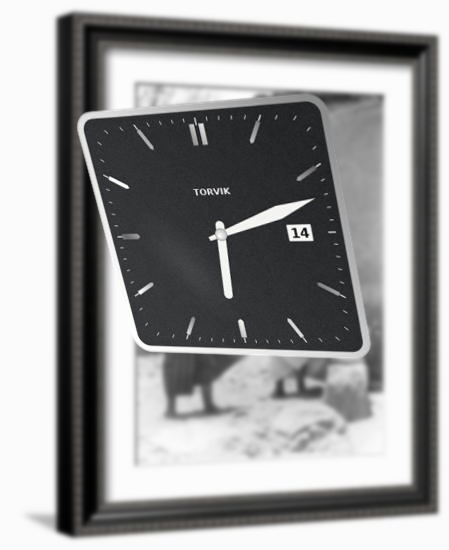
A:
h=6 m=12
